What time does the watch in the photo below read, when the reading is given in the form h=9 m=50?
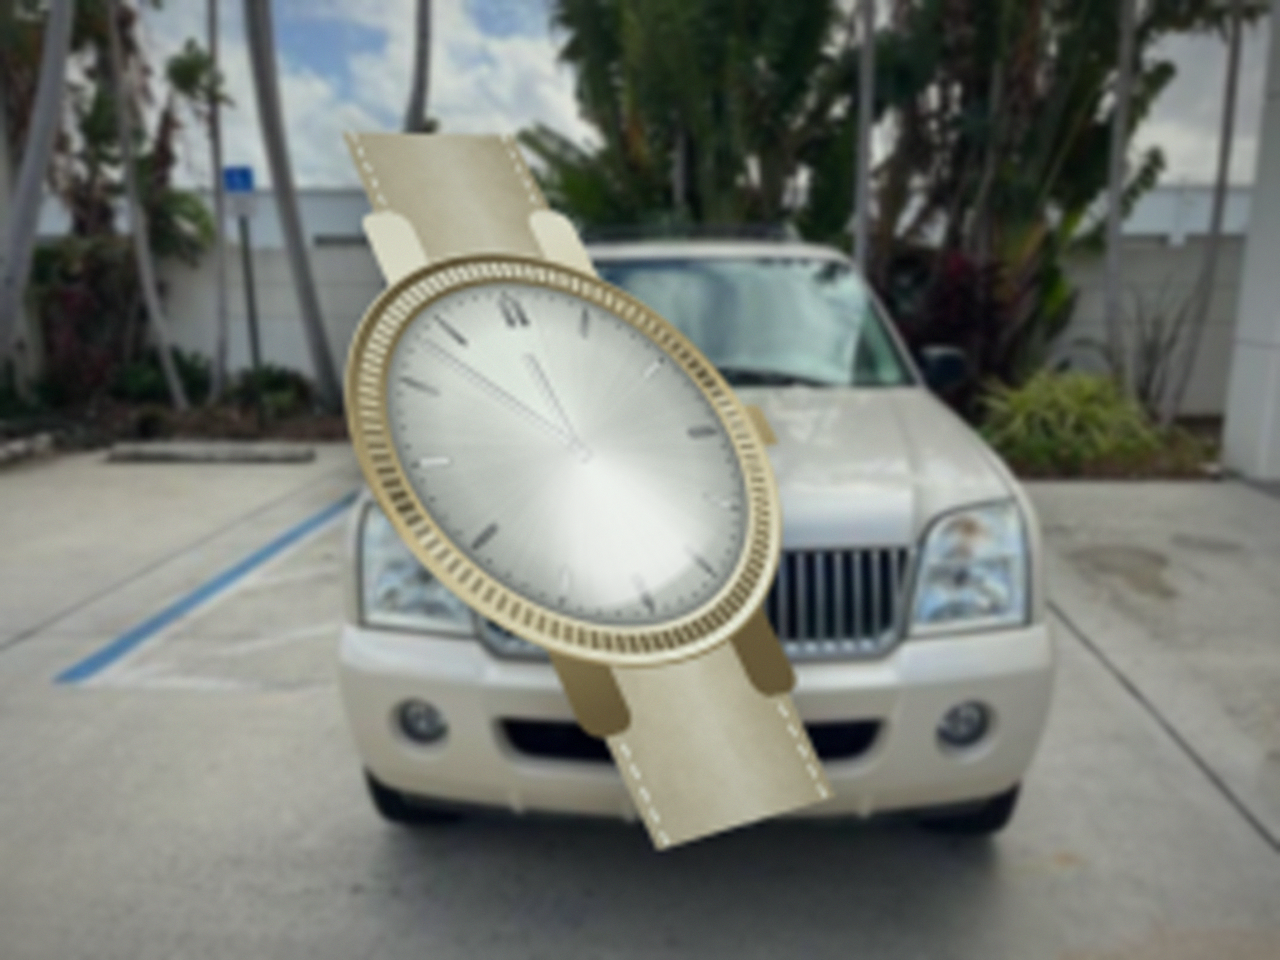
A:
h=11 m=53
